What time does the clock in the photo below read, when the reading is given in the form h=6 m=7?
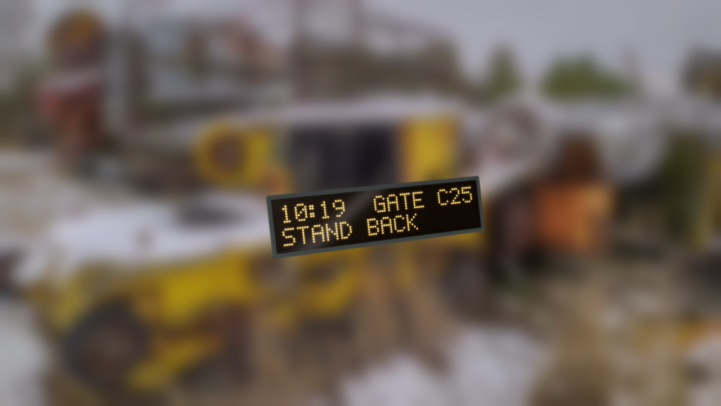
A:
h=10 m=19
